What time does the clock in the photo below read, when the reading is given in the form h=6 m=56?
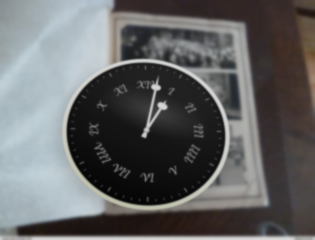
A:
h=1 m=2
